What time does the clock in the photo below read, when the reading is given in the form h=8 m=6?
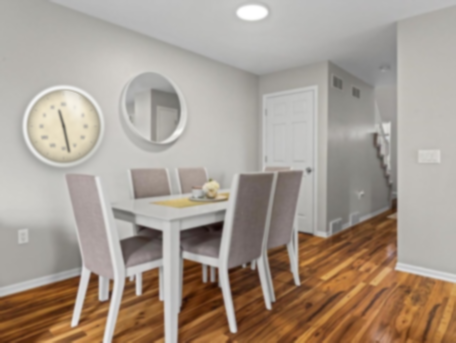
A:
h=11 m=28
